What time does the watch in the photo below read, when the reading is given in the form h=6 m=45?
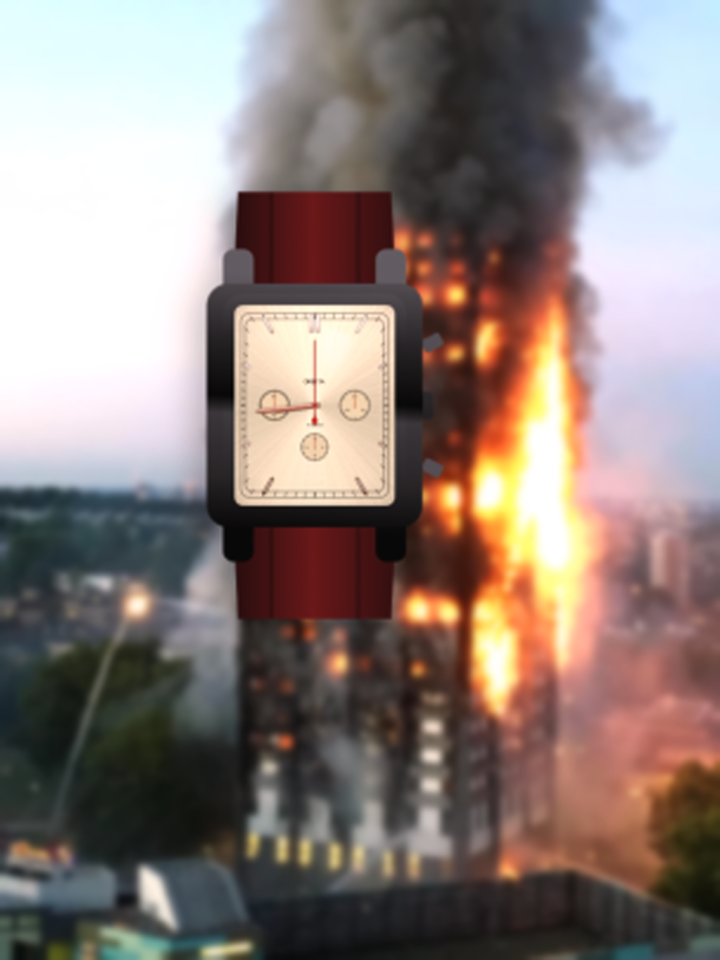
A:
h=8 m=44
